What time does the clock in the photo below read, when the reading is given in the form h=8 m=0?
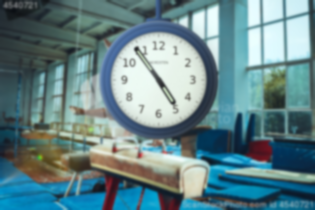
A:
h=4 m=54
